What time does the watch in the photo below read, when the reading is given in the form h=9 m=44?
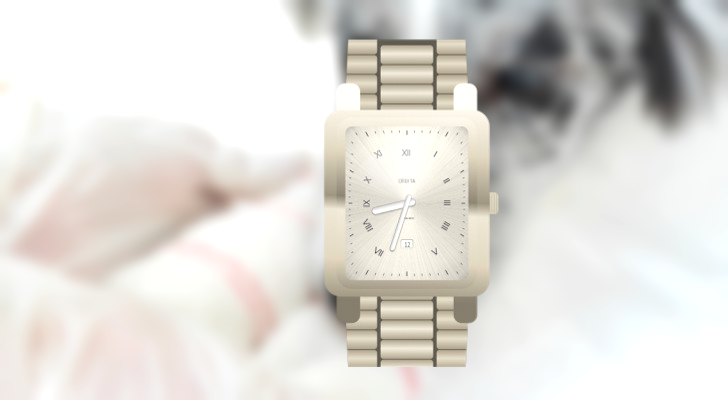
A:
h=8 m=33
